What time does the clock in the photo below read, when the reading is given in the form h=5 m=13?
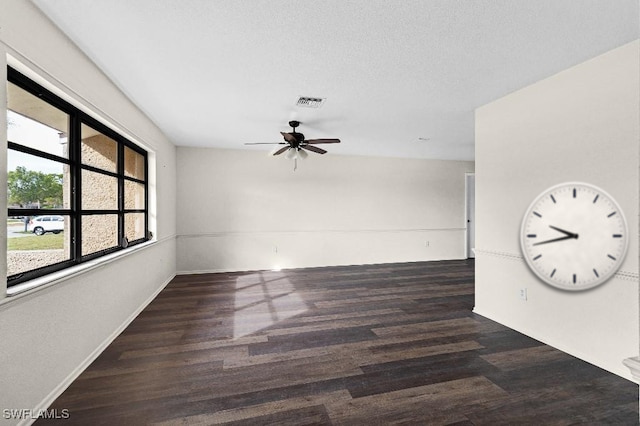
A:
h=9 m=43
